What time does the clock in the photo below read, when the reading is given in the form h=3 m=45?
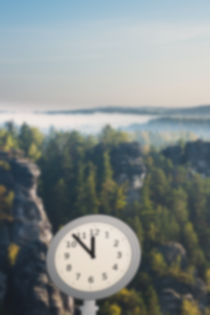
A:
h=11 m=53
